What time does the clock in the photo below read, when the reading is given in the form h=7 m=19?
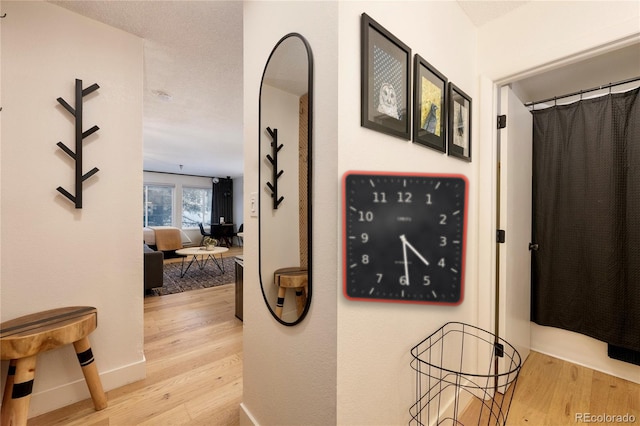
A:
h=4 m=29
